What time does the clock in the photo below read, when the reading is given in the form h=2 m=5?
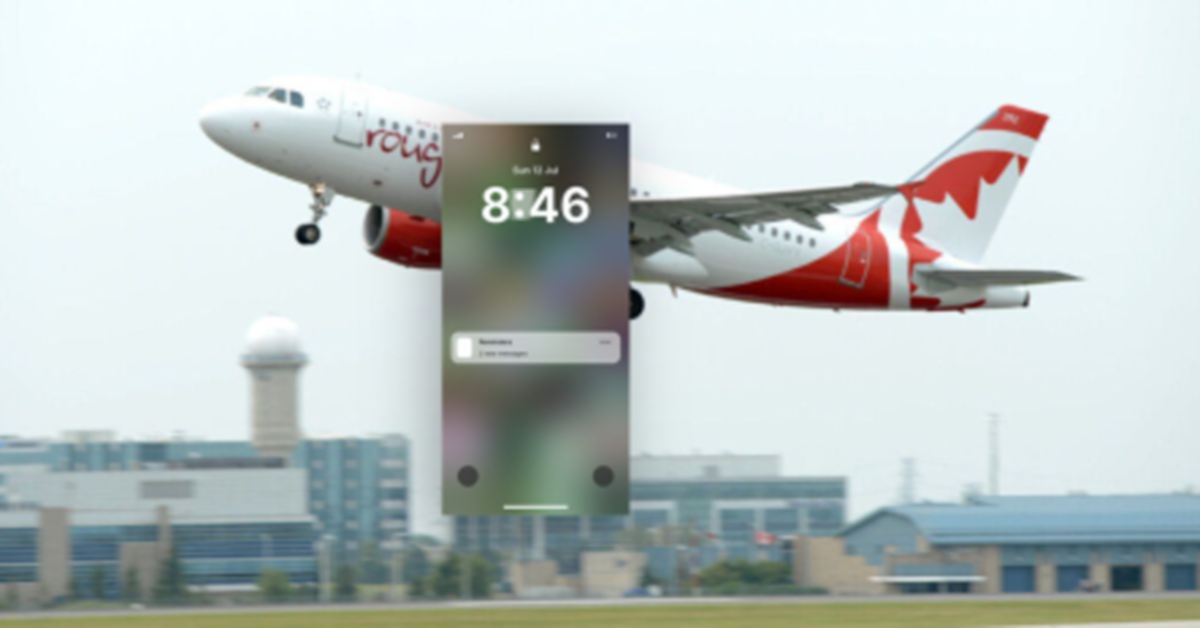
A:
h=8 m=46
